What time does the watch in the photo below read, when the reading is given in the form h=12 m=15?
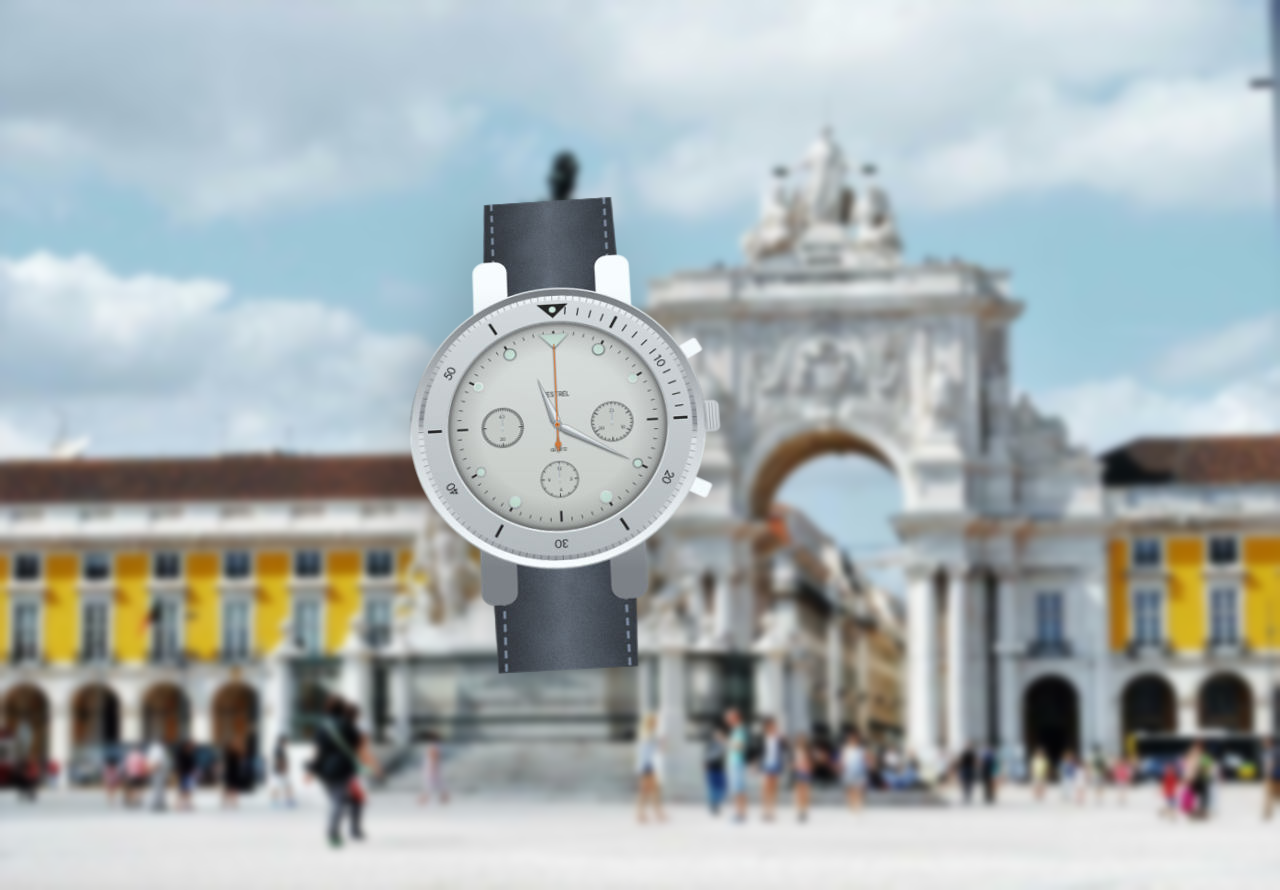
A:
h=11 m=20
